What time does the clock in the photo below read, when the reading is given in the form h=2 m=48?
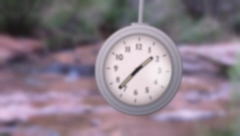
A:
h=1 m=37
